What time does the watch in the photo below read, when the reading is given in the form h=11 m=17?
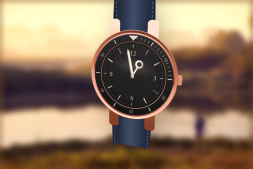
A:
h=12 m=58
